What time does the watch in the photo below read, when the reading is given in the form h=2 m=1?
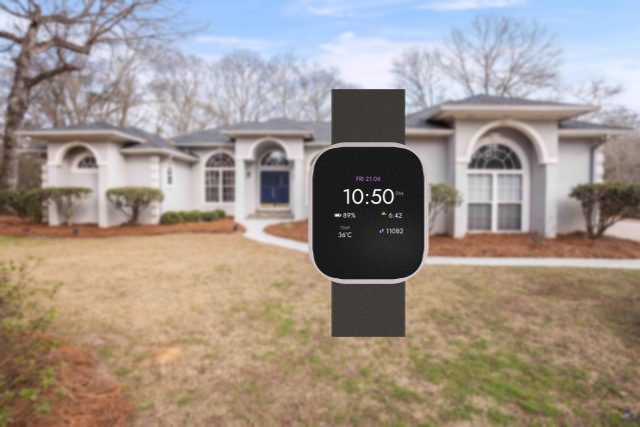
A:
h=10 m=50
